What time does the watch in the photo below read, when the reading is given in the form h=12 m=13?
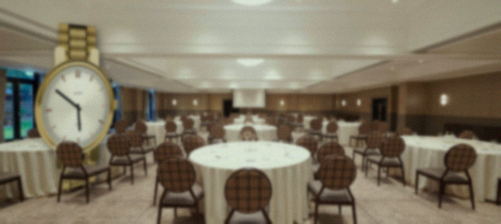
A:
h=5 m=51
